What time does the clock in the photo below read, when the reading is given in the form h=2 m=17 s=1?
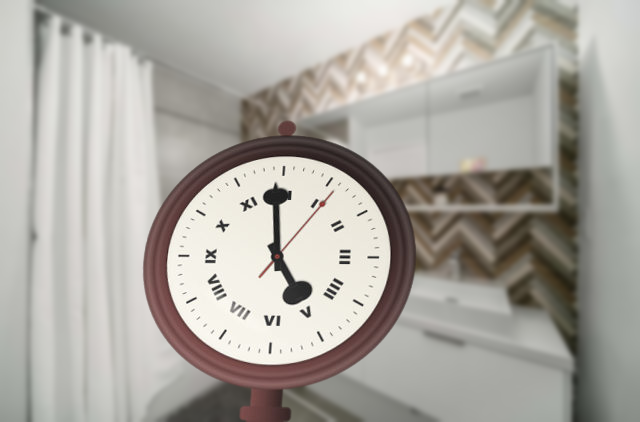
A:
h=4 m=59 s=6
